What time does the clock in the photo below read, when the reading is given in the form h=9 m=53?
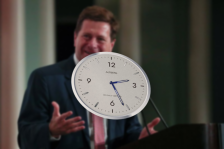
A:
h=2 m=26
